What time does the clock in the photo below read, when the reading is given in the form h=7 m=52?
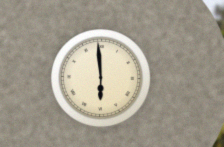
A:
h=5 m=59
